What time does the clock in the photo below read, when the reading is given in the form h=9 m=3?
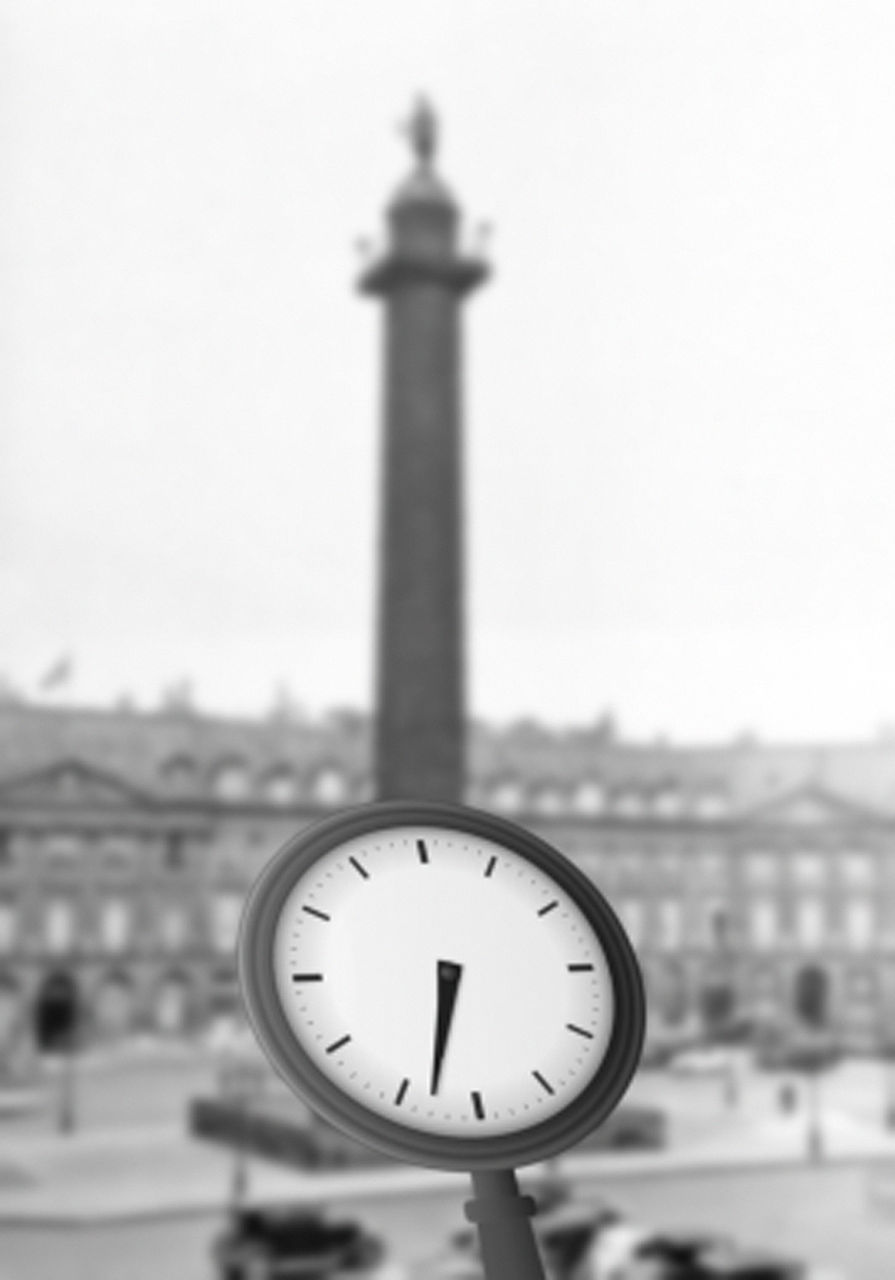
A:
h=6 m=33
